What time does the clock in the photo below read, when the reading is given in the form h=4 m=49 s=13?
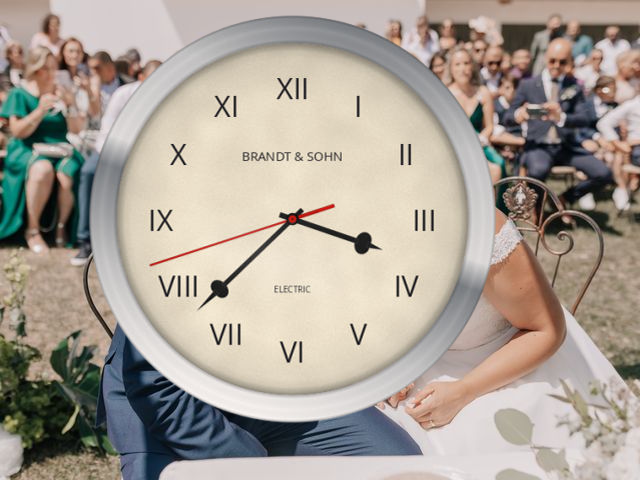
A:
h=3 m=37 s=42
